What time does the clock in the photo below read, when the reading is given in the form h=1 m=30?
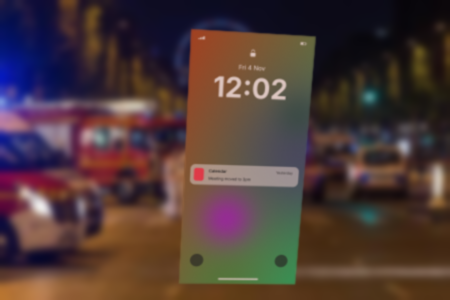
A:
h=12 m=2
